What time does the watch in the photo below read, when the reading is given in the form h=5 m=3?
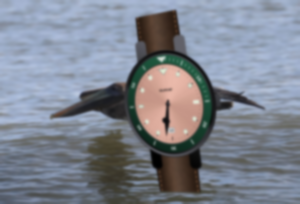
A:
h=6 m=32
